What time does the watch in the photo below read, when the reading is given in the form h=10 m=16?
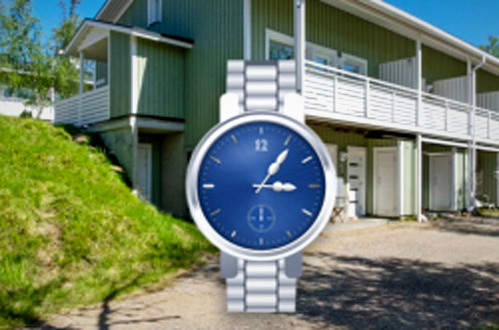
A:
h=3 m=6
